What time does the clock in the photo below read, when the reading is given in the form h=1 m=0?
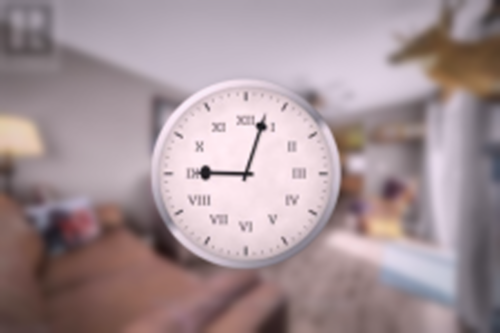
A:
h=9 m=3
